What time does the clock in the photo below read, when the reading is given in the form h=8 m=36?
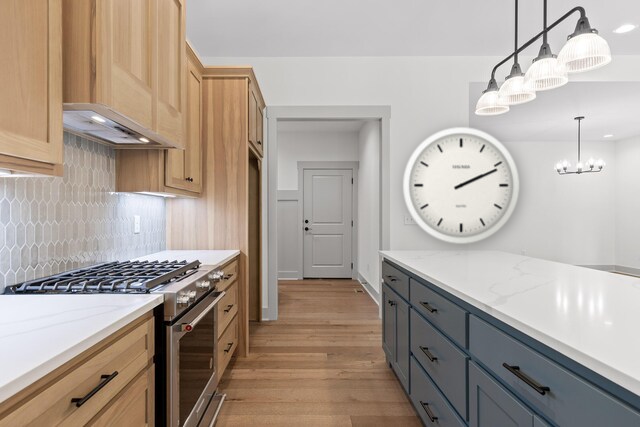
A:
h=2 m=11
